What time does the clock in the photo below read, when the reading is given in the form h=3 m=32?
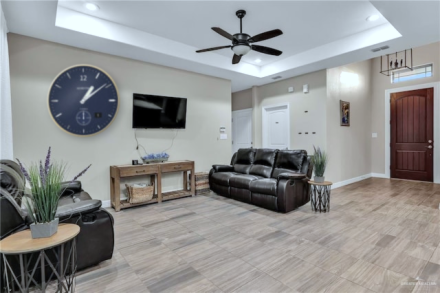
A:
h=1 m=9
